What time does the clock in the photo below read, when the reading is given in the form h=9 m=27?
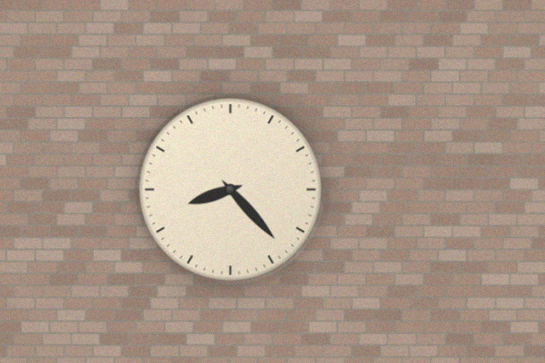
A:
h=8 m=23
